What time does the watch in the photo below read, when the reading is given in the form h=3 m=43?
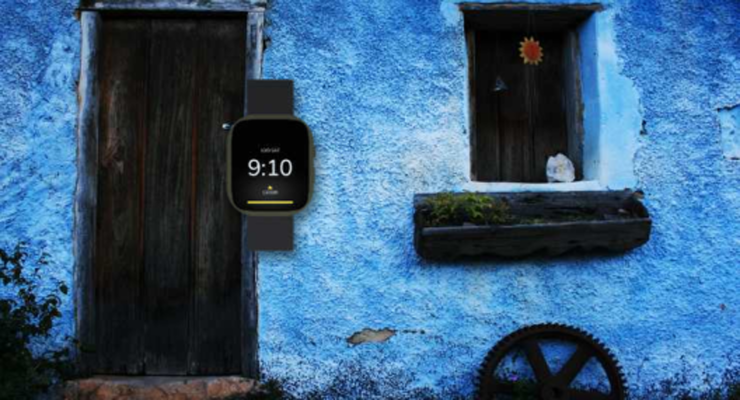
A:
h=9 m=10
